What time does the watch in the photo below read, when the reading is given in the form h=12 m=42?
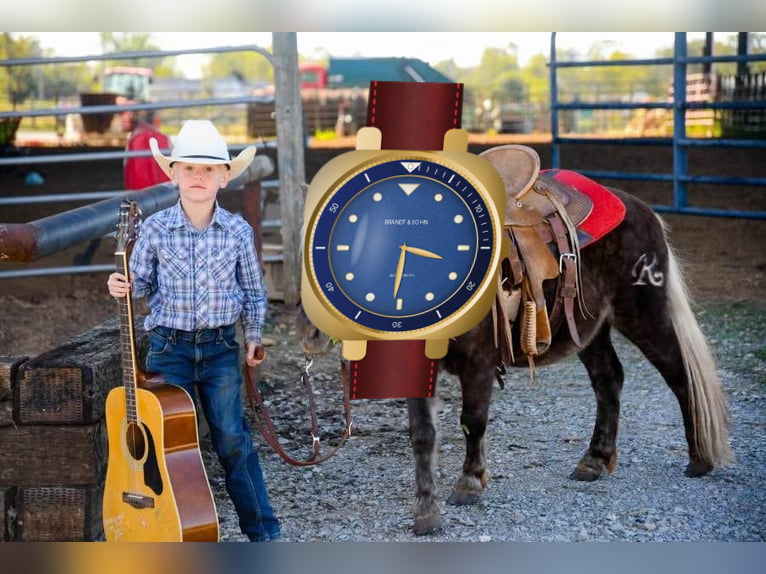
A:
h=3 m=31
